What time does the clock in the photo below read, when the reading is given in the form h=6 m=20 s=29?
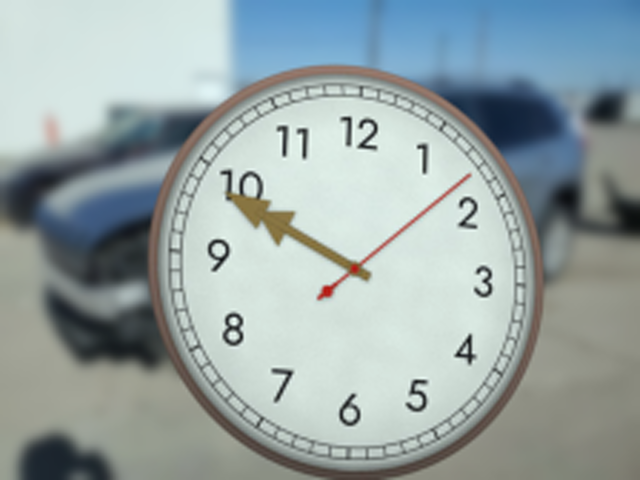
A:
h=9 m=49 s=8
